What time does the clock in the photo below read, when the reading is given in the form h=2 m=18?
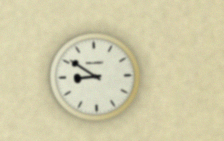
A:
h=8 m=51
